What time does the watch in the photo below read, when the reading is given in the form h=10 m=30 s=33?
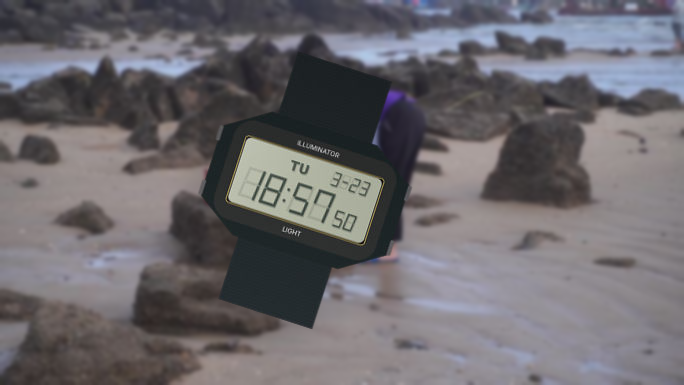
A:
h=18 m=57 s=50
